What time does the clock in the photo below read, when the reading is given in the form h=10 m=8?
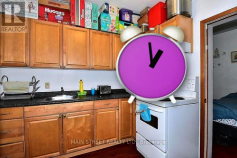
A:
h=12 m=59
